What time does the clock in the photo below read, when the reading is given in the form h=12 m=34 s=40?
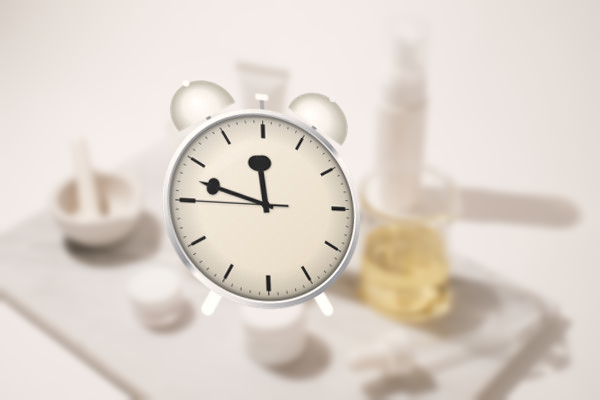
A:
h=11 m=47 s=45
